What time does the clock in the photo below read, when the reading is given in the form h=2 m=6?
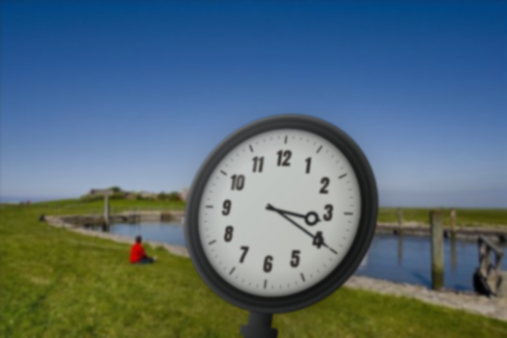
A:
h=3 m=20
